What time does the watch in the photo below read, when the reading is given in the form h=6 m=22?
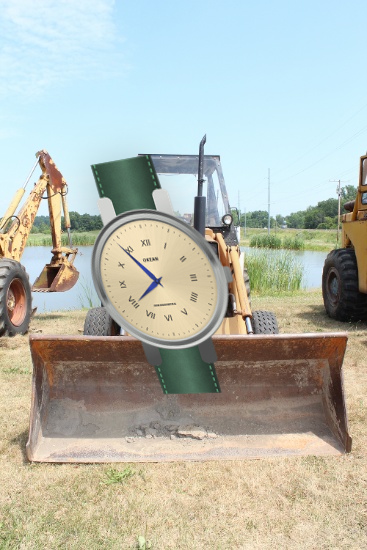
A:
h=7 m=54
